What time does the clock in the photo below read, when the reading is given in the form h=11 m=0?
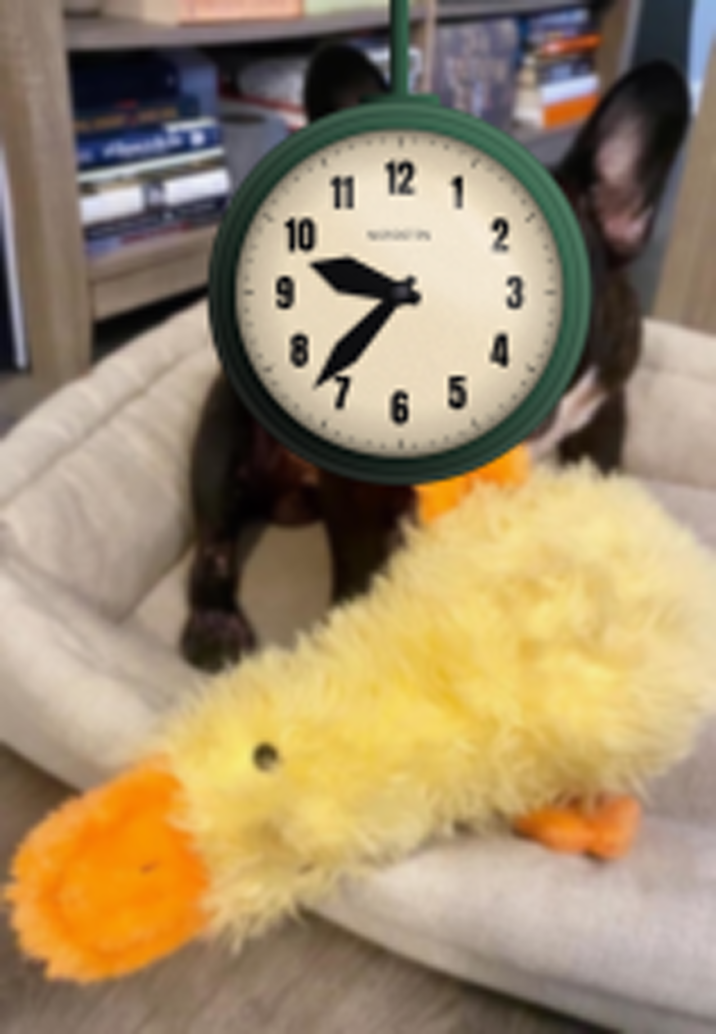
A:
h=9 m=37
